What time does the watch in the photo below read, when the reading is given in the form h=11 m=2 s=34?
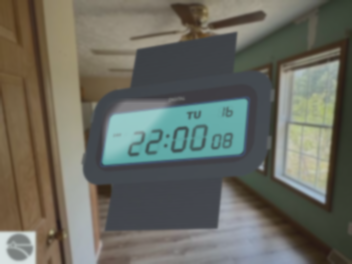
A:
h=22 m=0 s=8
